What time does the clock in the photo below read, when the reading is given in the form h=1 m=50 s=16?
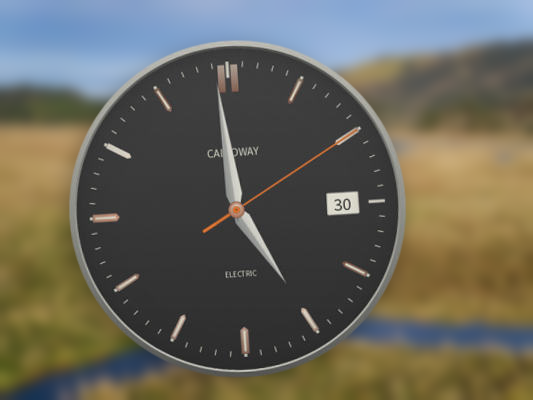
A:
h=4 m=59 s=10
